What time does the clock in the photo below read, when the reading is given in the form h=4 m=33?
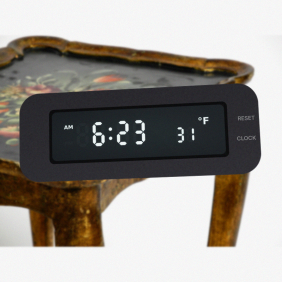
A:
h=6 m=23
